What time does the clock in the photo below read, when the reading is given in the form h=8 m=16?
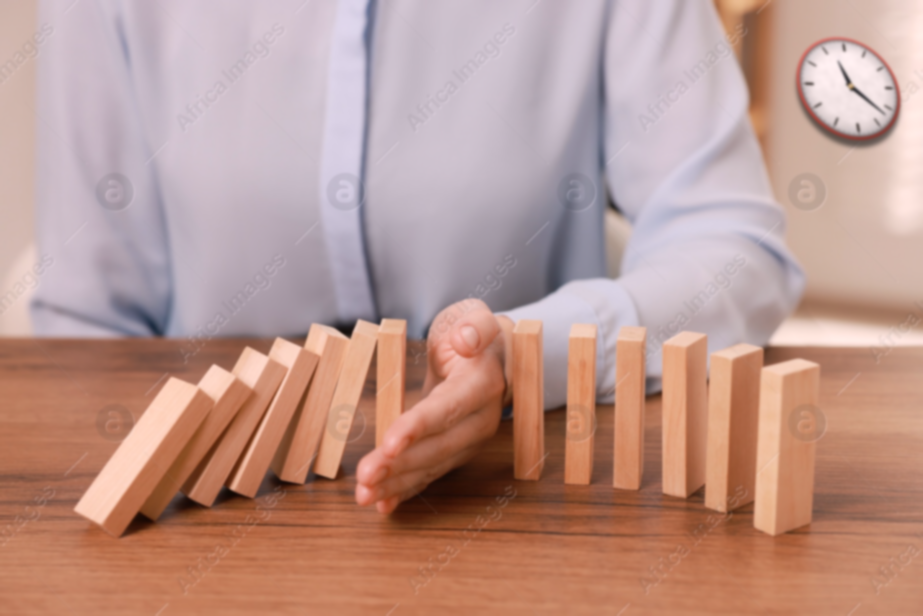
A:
h=11 m=22
